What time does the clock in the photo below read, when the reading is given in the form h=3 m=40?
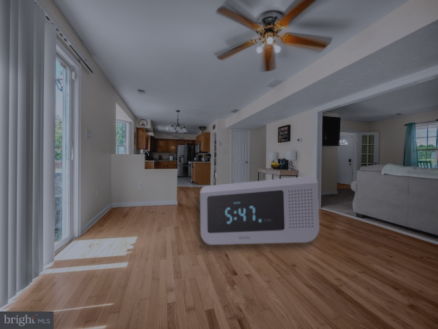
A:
h=5 m=47
